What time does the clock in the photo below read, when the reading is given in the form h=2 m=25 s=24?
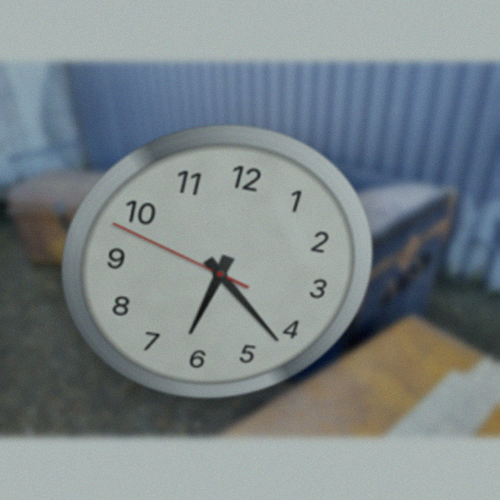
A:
h=6 m=21 s=48
